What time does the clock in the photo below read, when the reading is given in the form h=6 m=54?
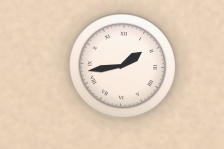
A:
h=1 m=43
